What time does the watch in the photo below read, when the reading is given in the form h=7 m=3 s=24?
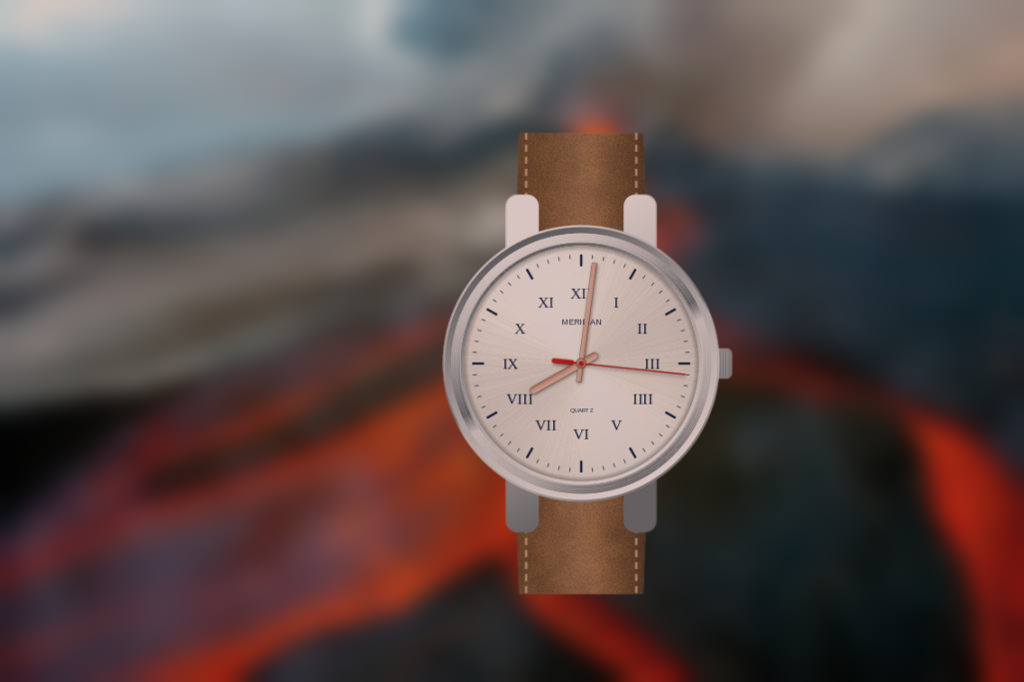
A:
h=8 m=1 s=16
